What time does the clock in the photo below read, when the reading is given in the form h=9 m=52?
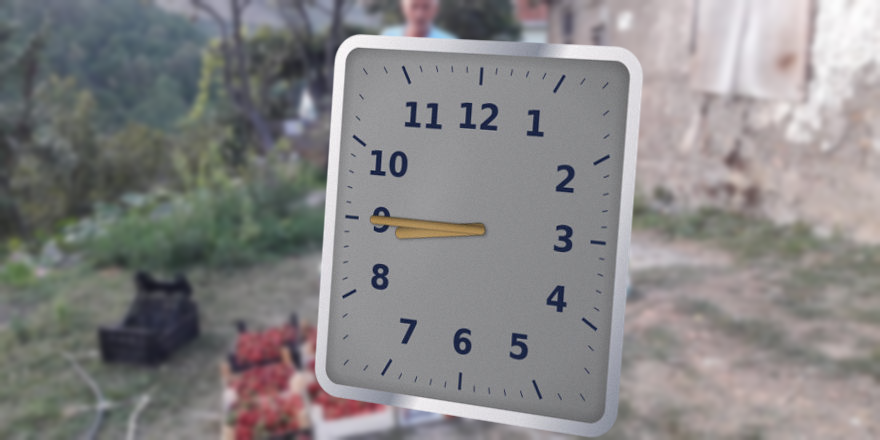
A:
h=8 m=45
